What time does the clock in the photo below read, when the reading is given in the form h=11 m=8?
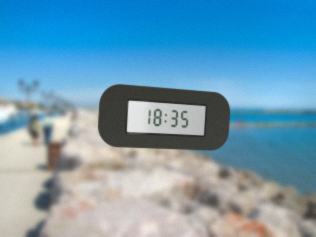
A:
h=18 m=35
